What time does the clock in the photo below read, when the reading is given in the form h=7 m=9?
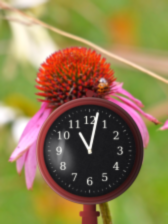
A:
h=11 m=2
